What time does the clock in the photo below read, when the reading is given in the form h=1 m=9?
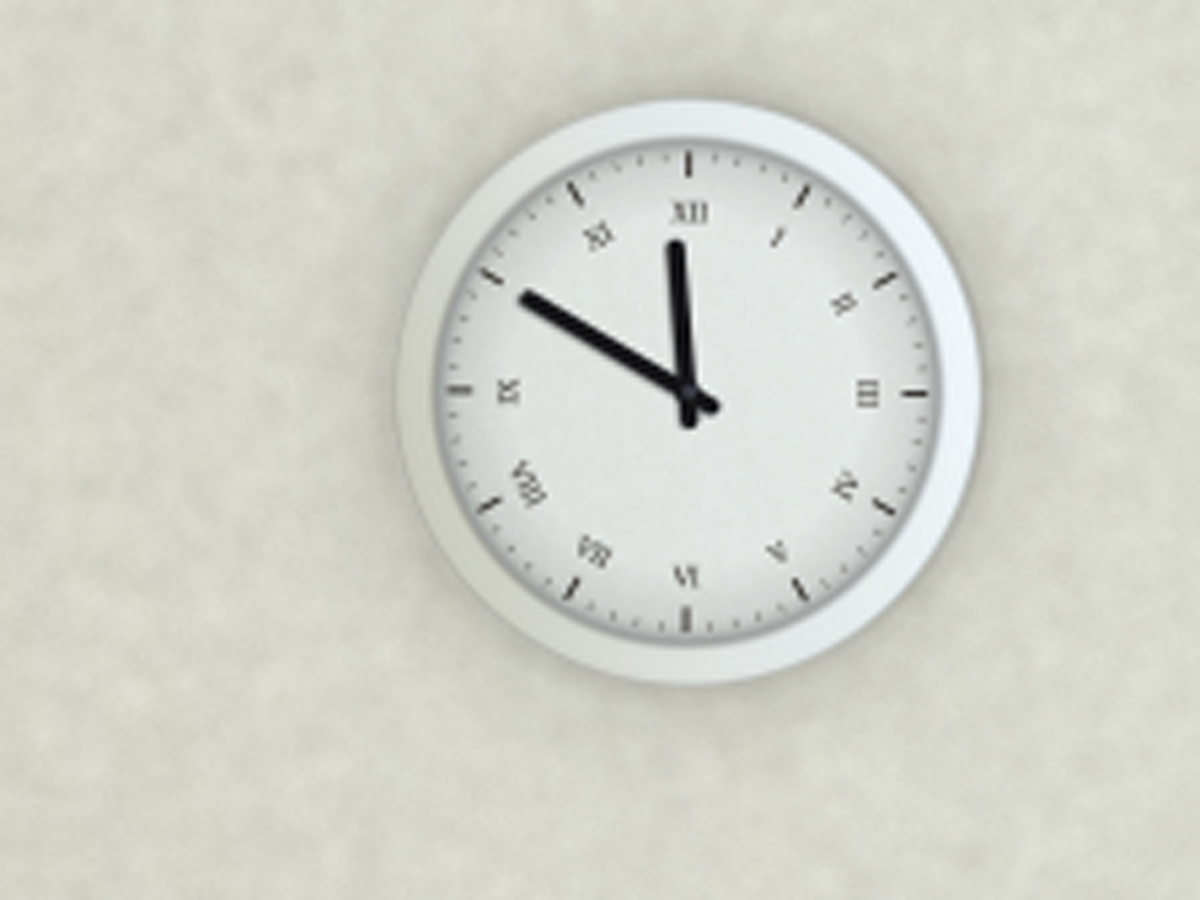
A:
h=11 m=50
